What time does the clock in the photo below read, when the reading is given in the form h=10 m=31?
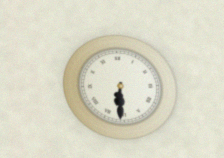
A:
h=6 m=31
